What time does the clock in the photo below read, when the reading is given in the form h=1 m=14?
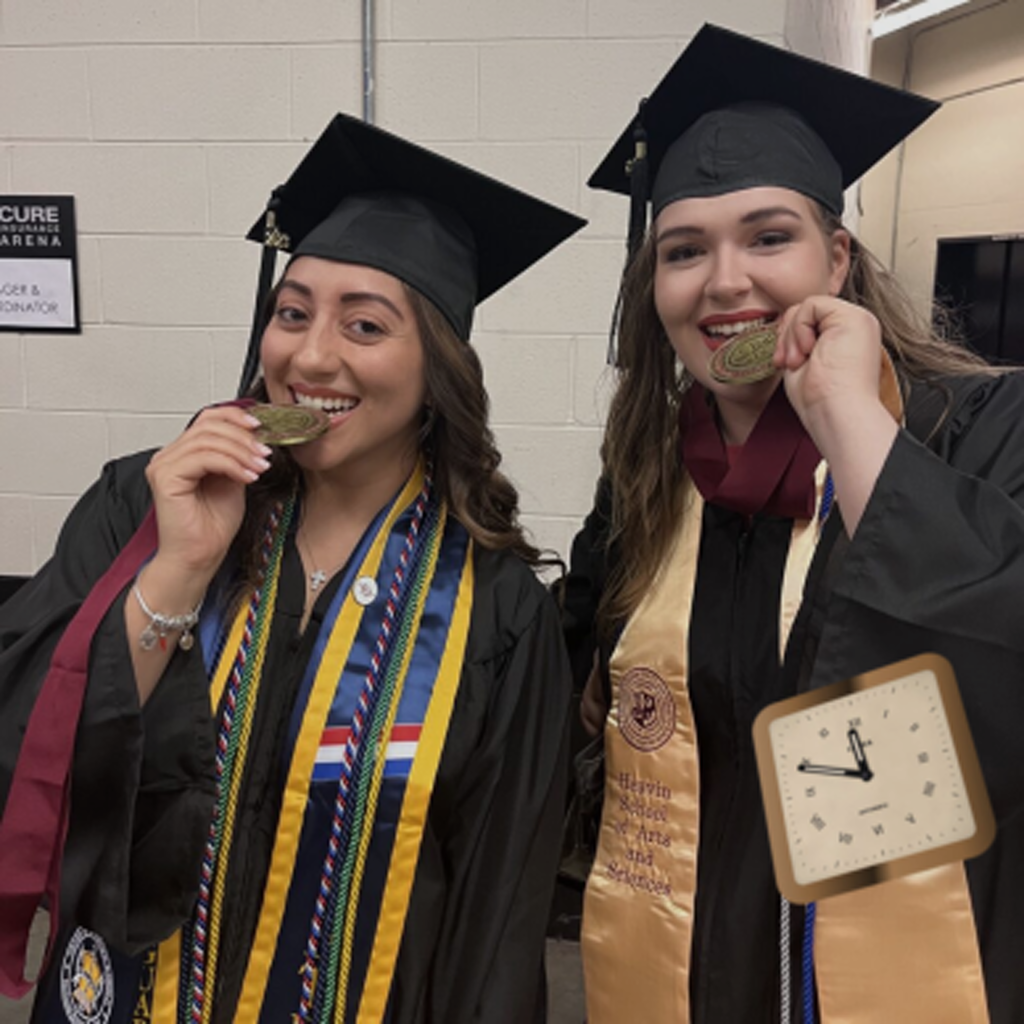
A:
h=11 m=49
